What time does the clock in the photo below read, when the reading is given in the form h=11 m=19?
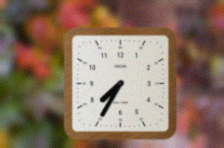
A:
h=7 m=35
